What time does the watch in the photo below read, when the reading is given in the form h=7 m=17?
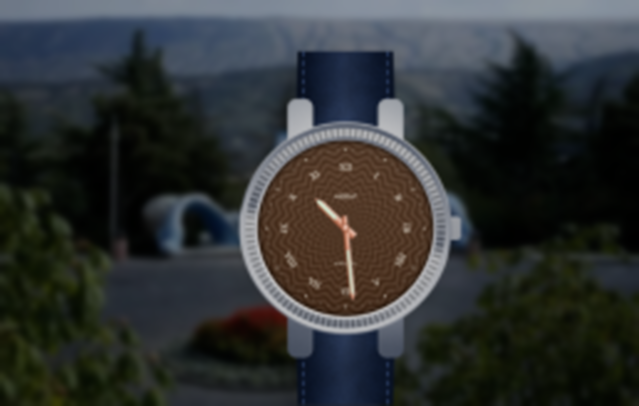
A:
h=10 m=29
